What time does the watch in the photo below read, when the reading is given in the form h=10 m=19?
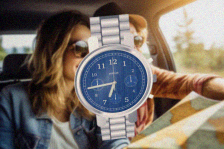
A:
h=6 m=44
